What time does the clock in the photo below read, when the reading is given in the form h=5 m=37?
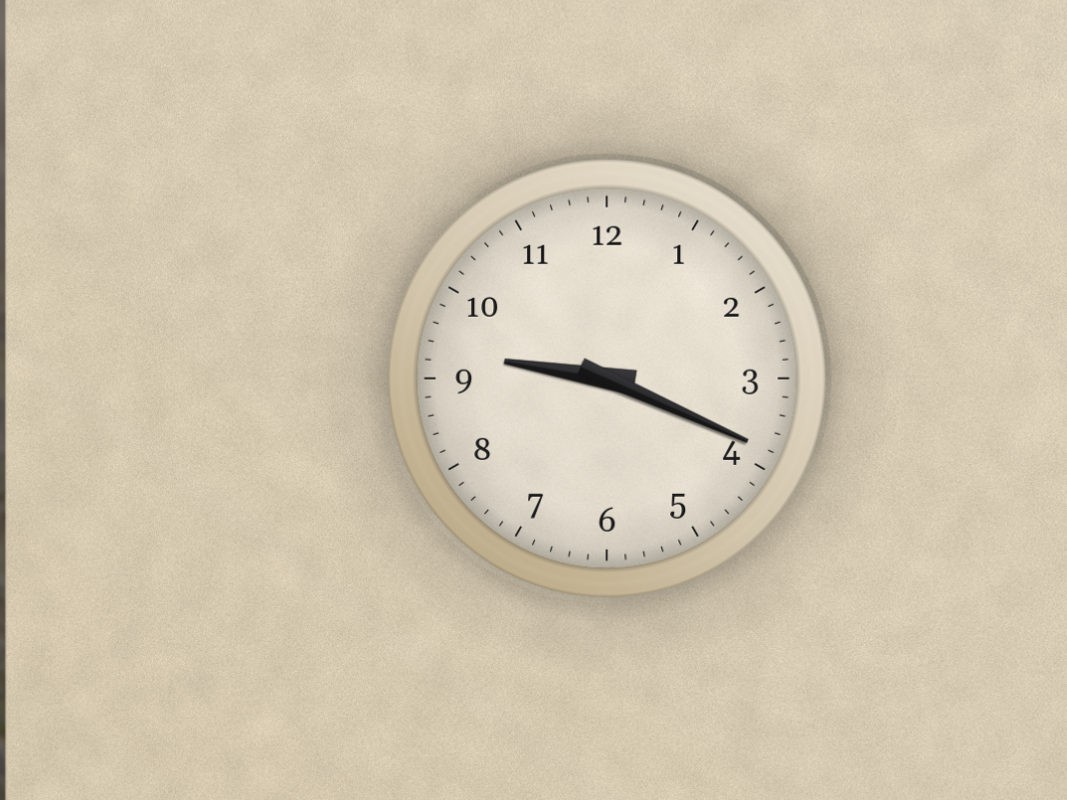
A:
h=9 m=19
